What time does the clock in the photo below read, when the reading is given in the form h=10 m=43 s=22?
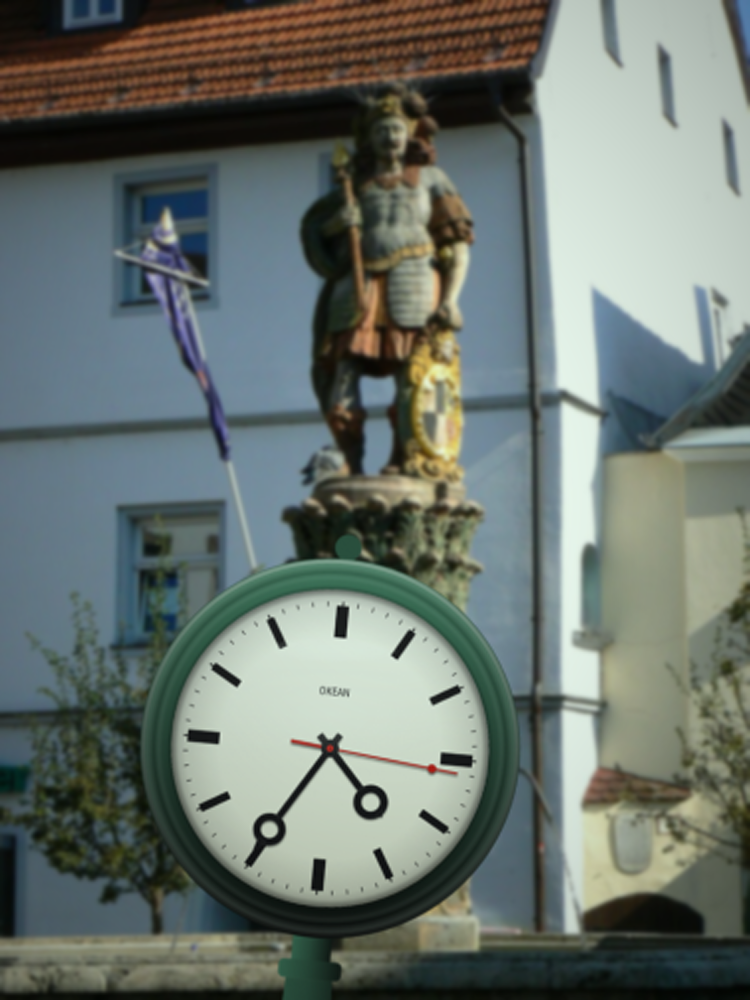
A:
h=4 m=35 s=16
